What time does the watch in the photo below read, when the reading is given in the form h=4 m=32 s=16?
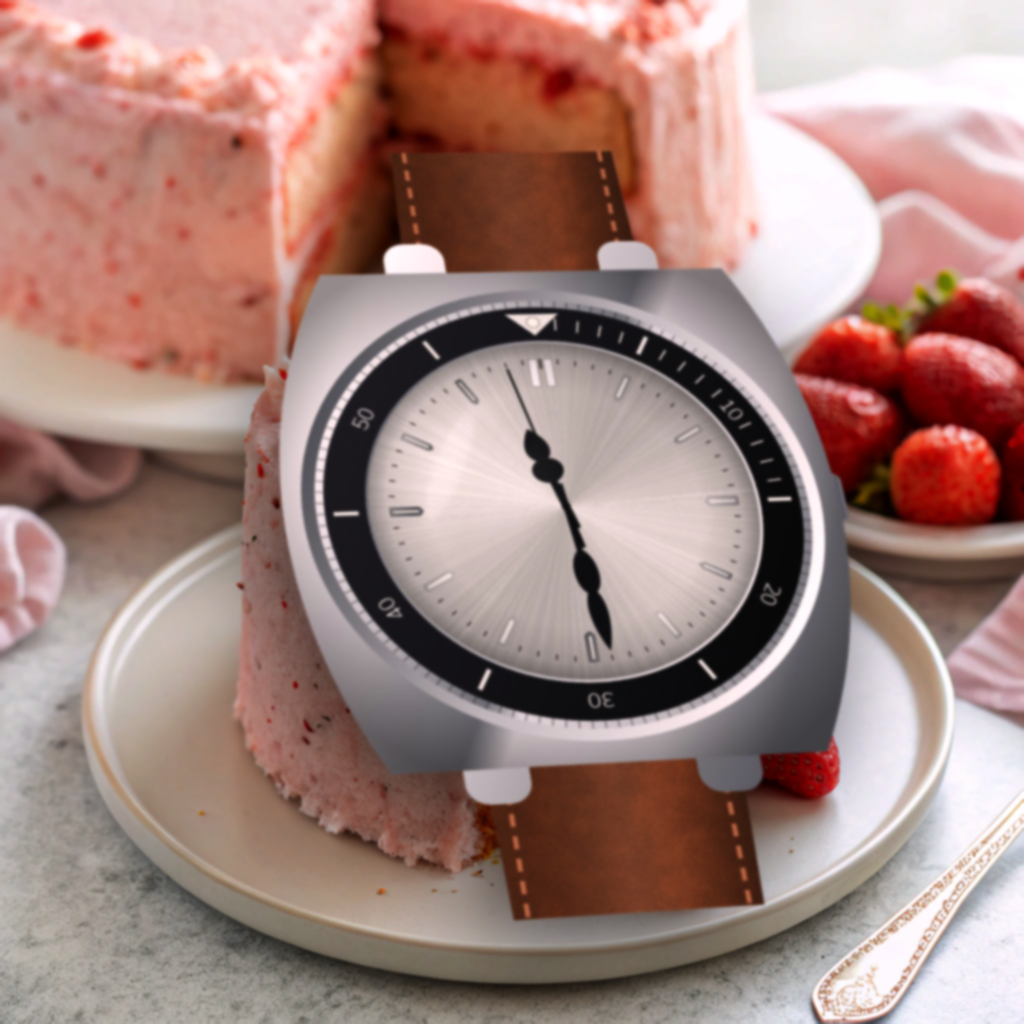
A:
h=11 m=28 s=58
